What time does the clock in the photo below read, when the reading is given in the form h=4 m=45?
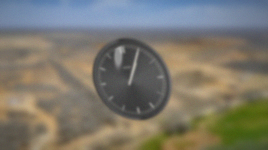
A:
h=1 m=5
